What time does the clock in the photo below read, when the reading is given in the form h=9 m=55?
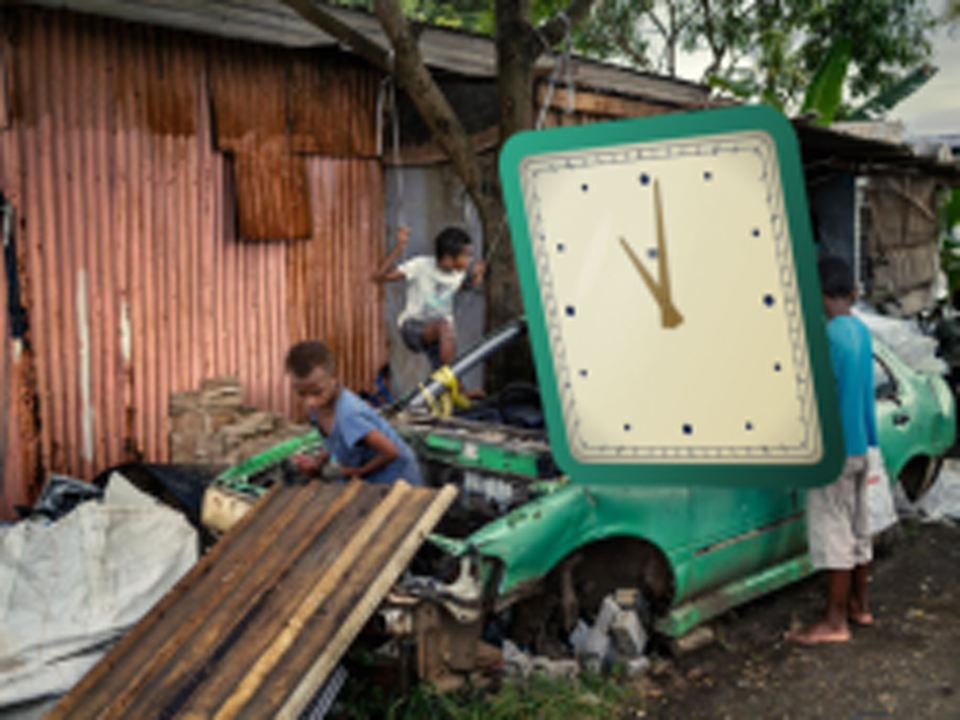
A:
h=11 m=1
